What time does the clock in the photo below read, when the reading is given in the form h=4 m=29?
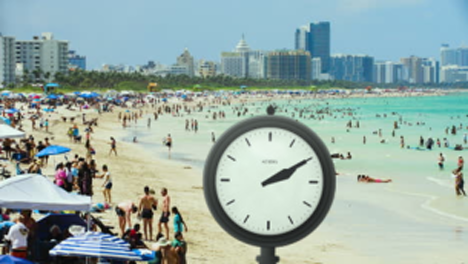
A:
h=2 m=10
